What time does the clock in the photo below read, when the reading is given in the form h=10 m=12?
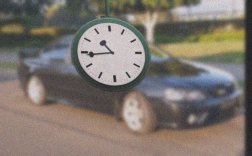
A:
h=10 m=44
